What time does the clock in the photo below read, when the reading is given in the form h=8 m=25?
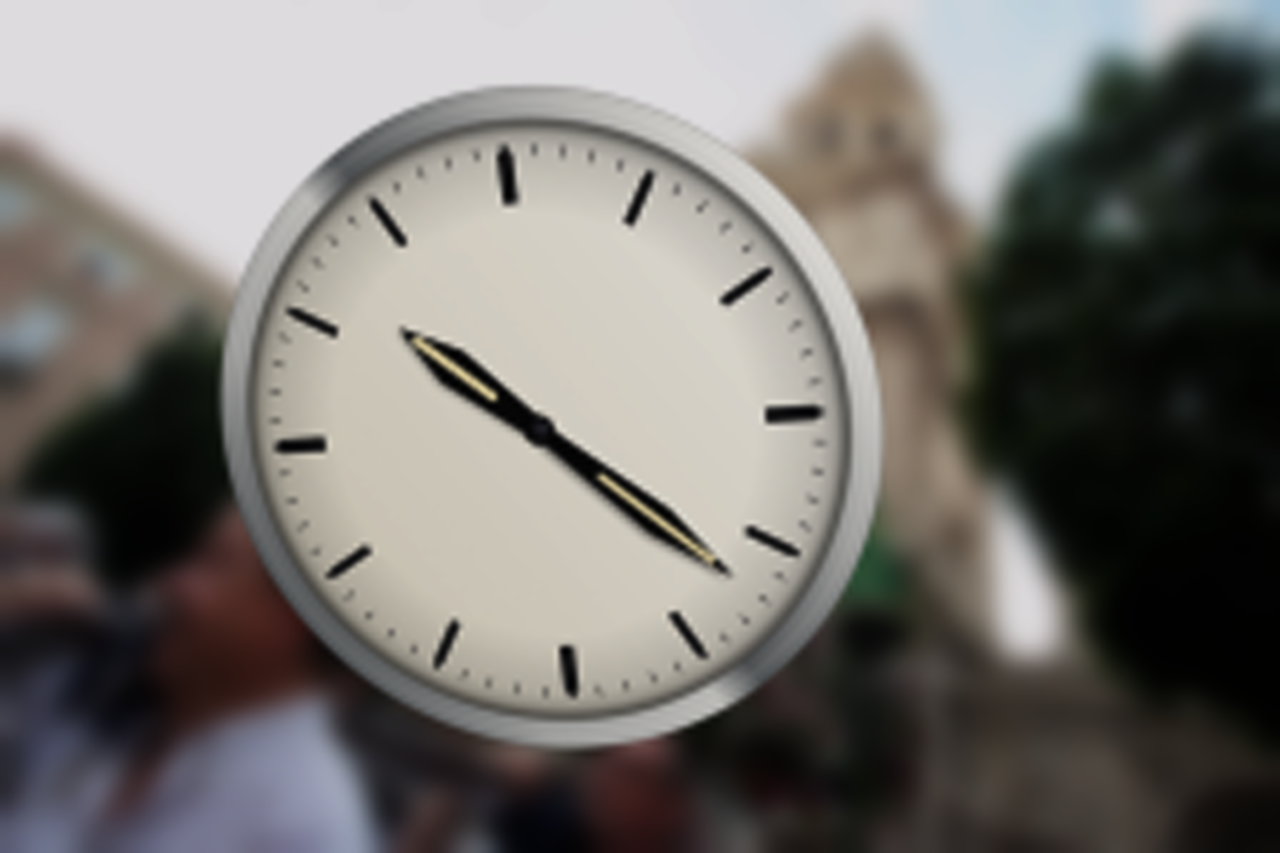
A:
h=10 m=22
